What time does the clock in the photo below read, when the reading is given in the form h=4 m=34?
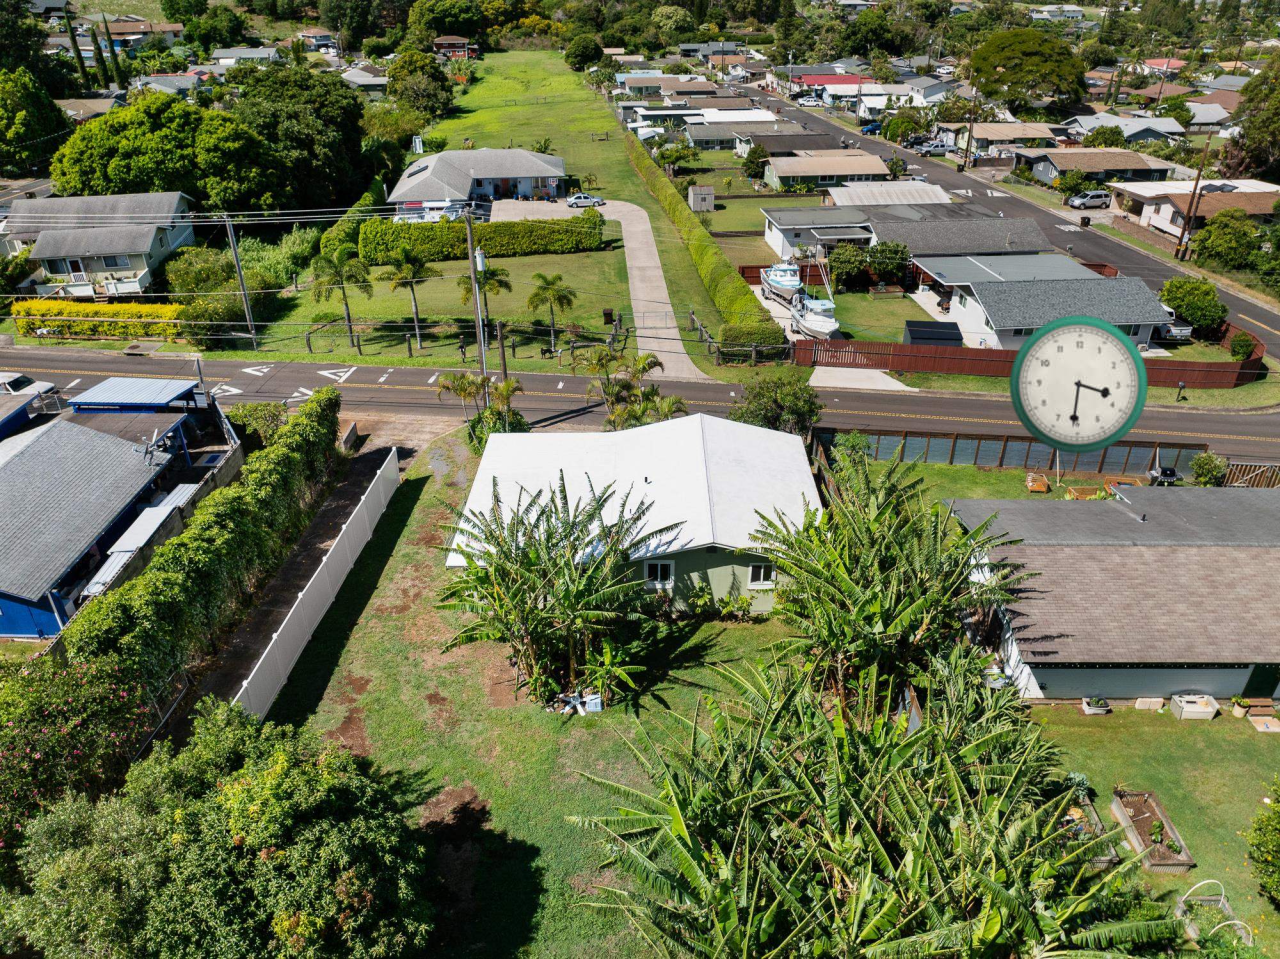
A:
h=3 m=31
